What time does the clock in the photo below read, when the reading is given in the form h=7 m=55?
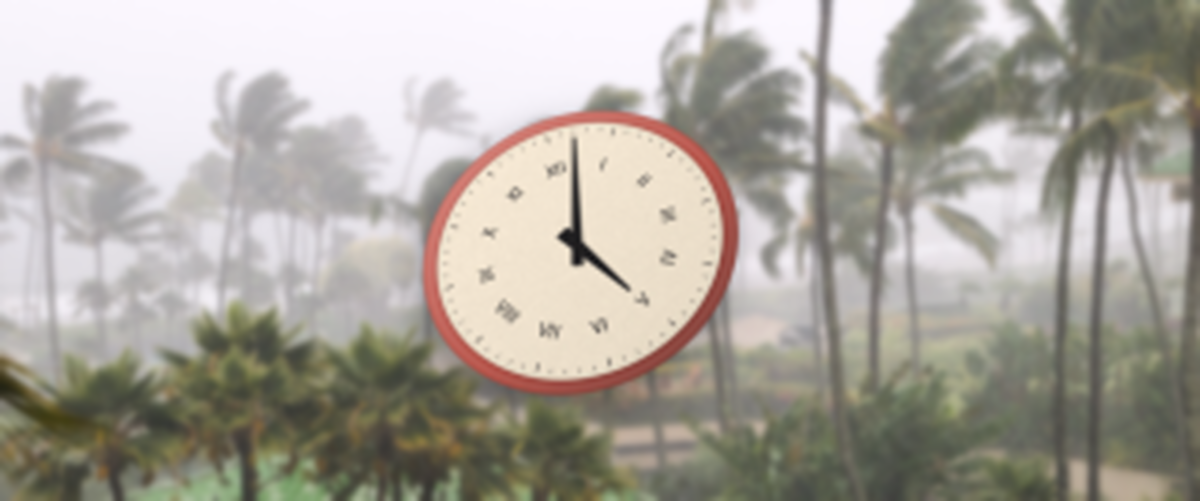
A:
h=5 m=2
